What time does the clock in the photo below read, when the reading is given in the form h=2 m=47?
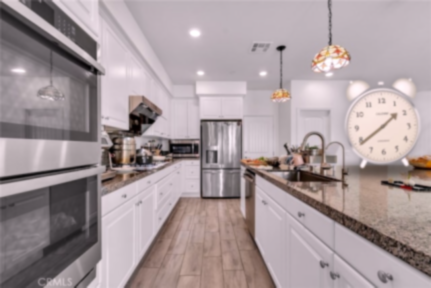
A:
h=1 m=39
